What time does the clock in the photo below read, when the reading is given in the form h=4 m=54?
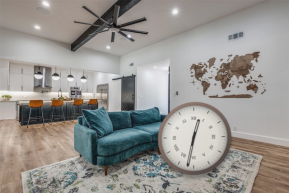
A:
h=12 m=32
